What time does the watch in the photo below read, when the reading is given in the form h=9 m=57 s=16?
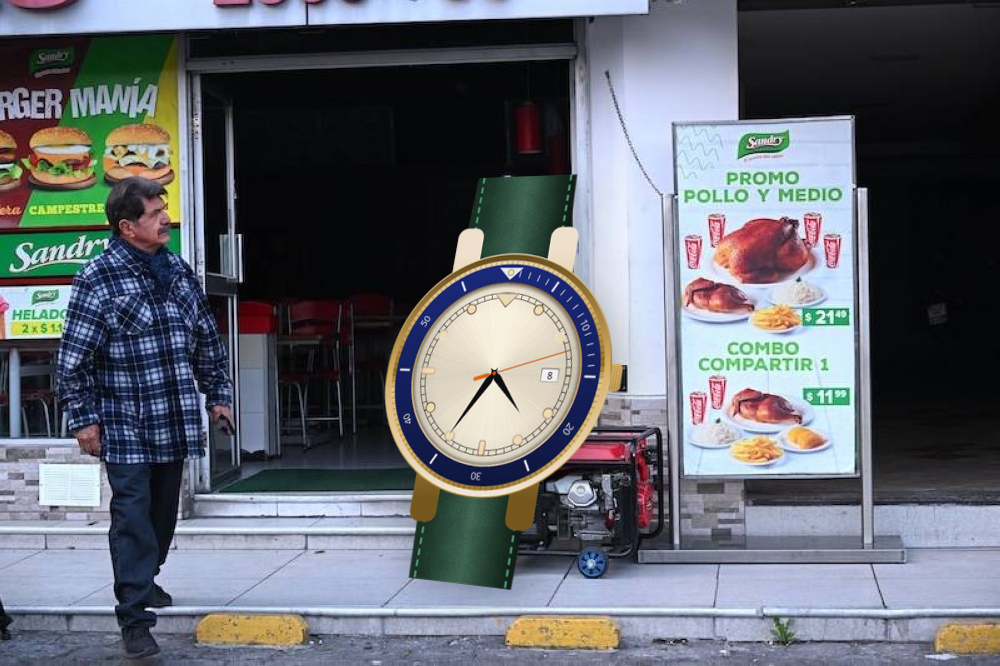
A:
h=4 m=35 s=12
